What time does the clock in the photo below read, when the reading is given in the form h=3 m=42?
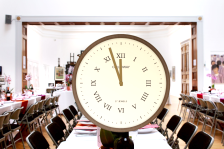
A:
h=11 m=57
